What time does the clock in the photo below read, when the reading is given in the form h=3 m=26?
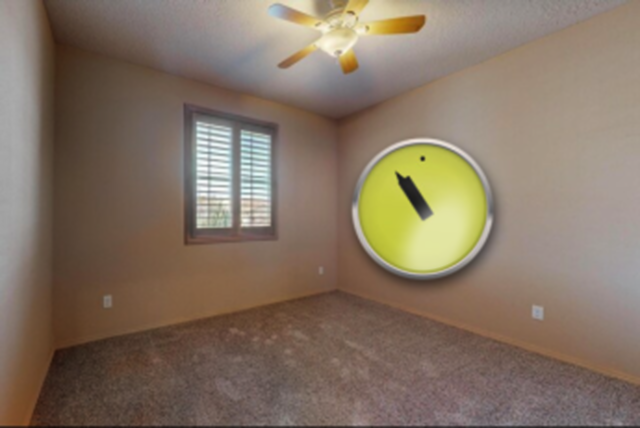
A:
h=10 m=54
